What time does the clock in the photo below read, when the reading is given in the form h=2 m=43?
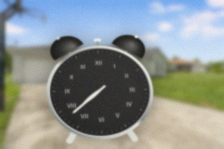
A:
h=7 m=38
